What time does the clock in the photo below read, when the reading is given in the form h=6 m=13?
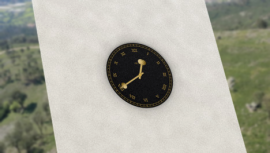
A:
h=12 m=40
